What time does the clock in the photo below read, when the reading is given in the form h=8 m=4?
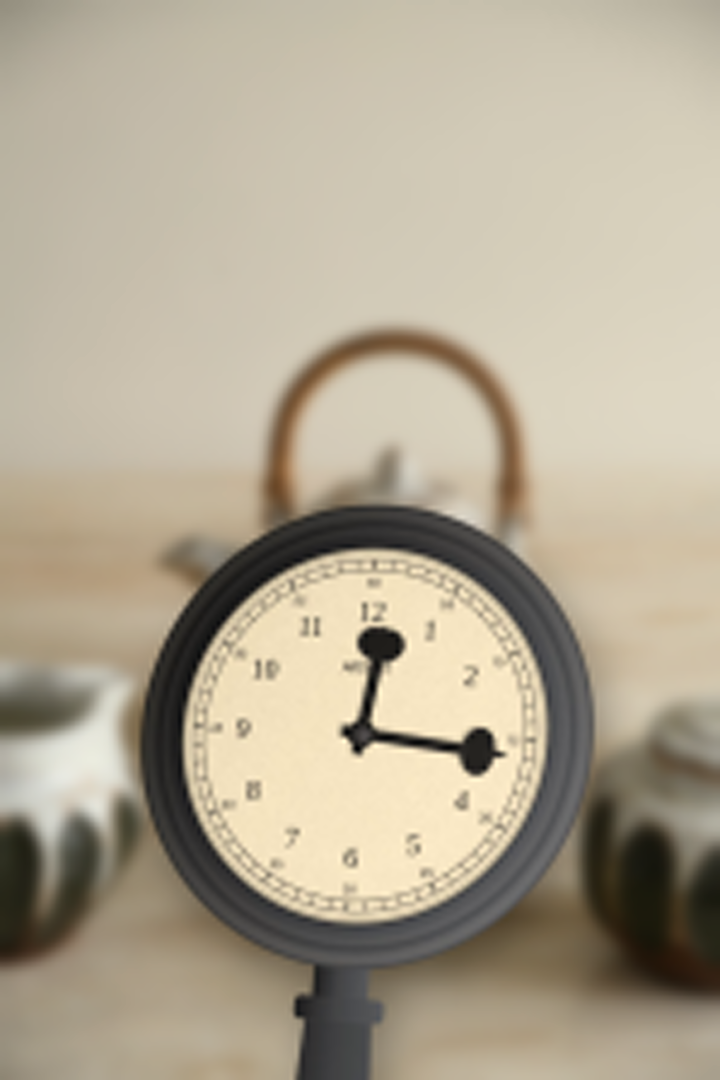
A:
h=12 m=16
